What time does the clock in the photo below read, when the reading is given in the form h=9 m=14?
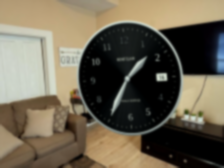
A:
h=1 m=35
